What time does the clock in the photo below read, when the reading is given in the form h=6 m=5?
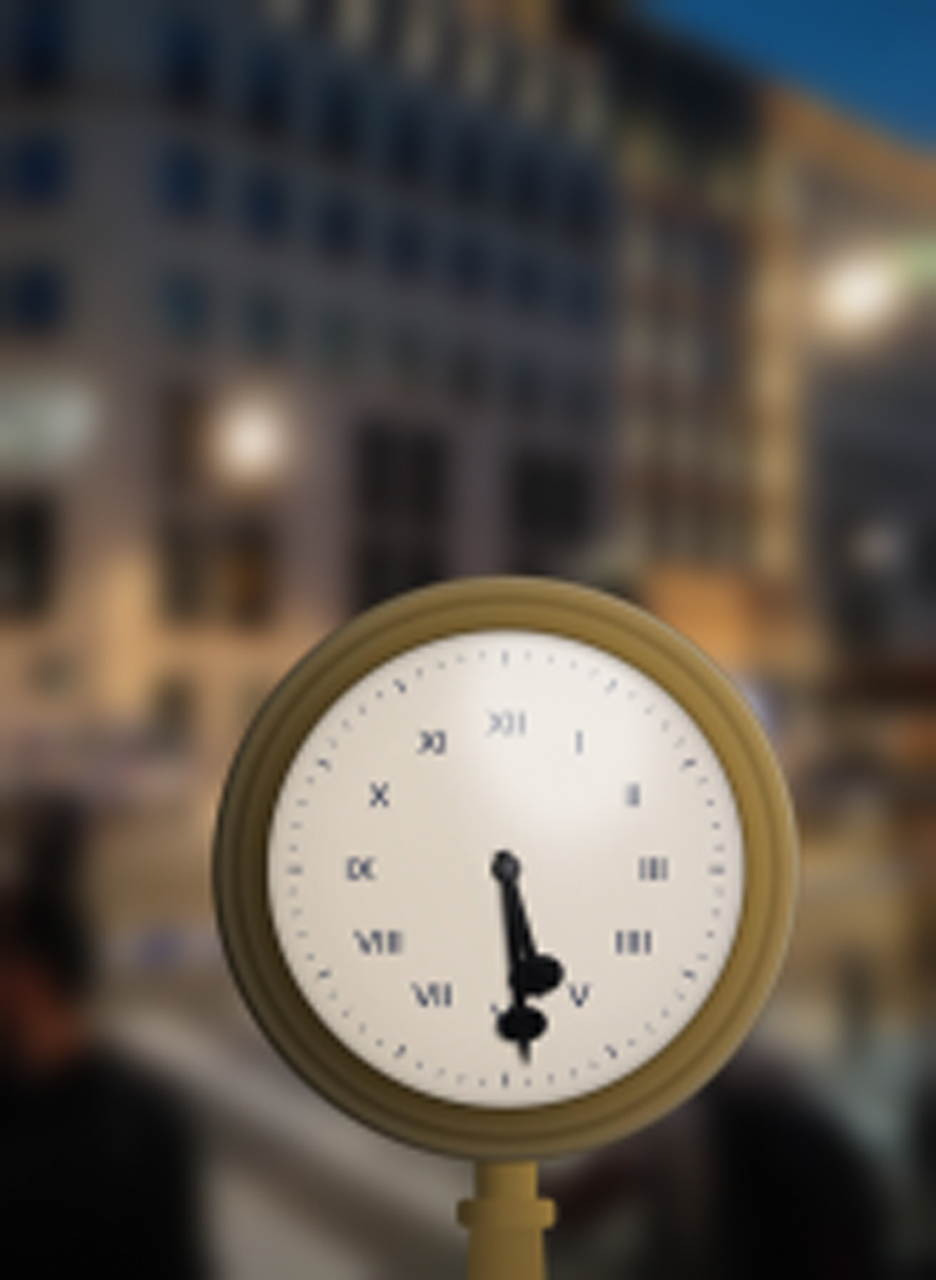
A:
h=5 m=29
